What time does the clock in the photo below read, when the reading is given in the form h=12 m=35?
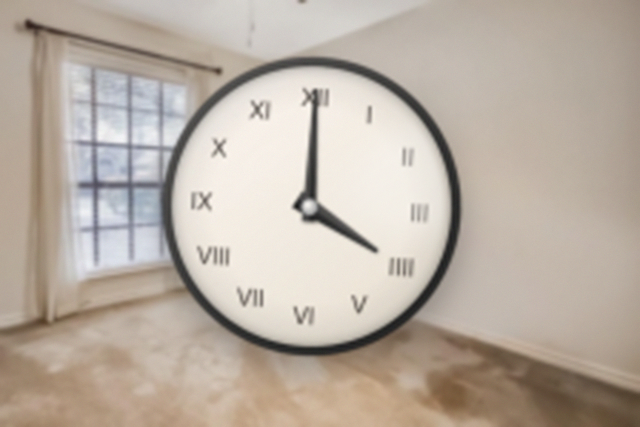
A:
h=4 m=0
